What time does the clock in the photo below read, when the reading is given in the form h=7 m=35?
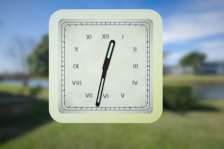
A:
h=12 m=32
